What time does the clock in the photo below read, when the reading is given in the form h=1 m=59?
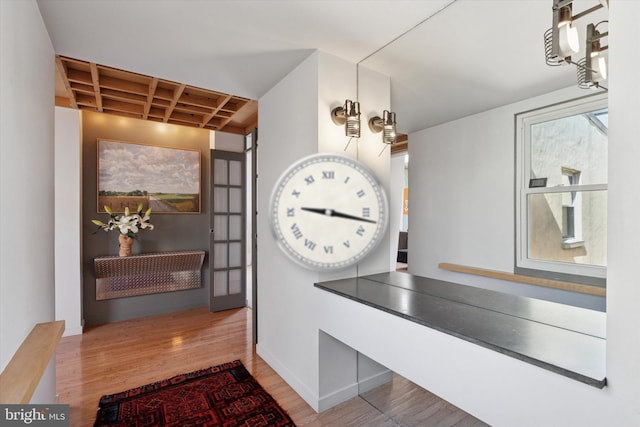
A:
h=9 m=17
